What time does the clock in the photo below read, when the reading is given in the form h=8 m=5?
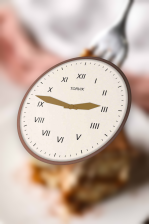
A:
h=2 m=47
